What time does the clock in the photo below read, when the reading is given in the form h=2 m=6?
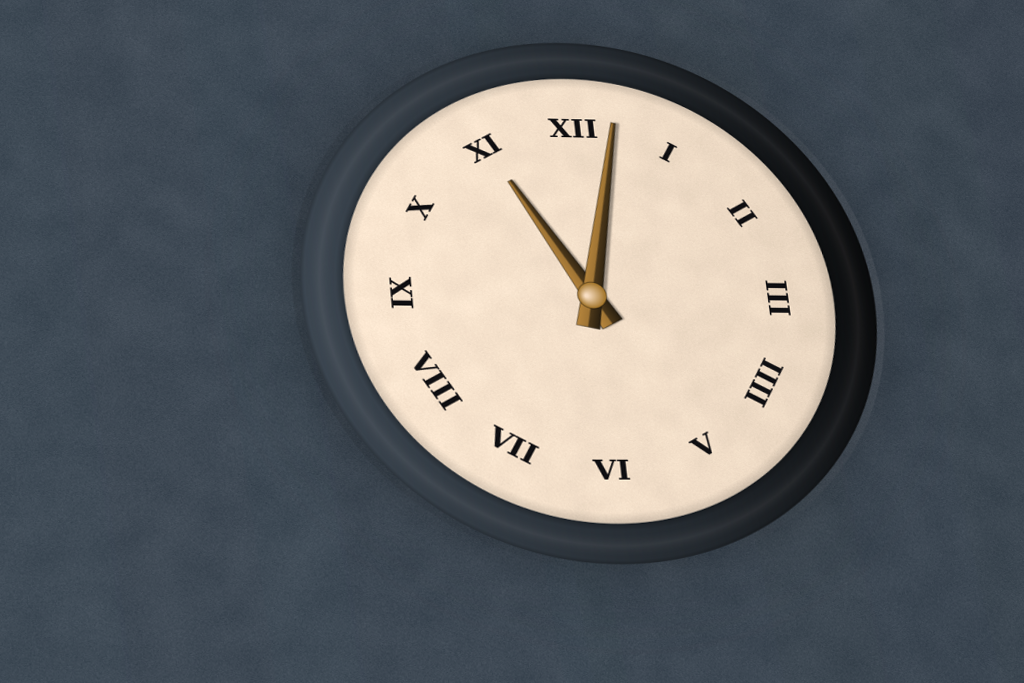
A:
h=11 m=2
